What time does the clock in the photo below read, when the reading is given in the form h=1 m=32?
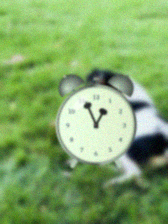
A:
h=12 m=56
